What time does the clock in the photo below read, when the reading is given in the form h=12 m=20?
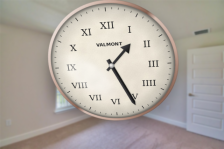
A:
h=1 m=26
